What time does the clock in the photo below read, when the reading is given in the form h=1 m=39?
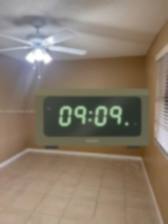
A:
h=9 m=9
